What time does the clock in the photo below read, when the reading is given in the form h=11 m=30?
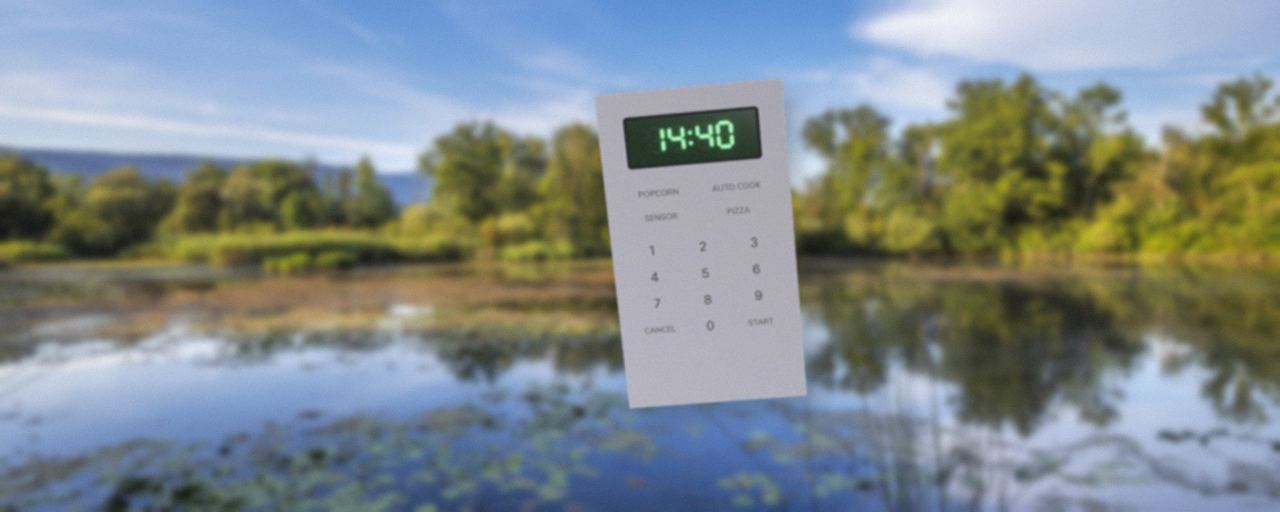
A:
h=14 m=40
